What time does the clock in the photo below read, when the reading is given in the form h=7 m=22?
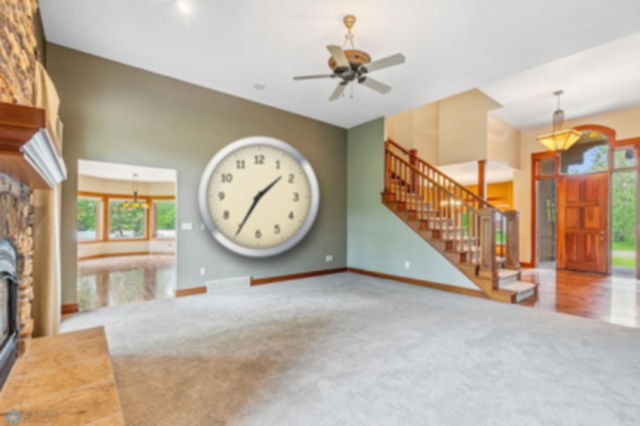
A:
h=1 m=35
